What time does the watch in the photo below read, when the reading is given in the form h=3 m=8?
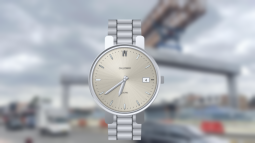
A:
h=6 m=39
